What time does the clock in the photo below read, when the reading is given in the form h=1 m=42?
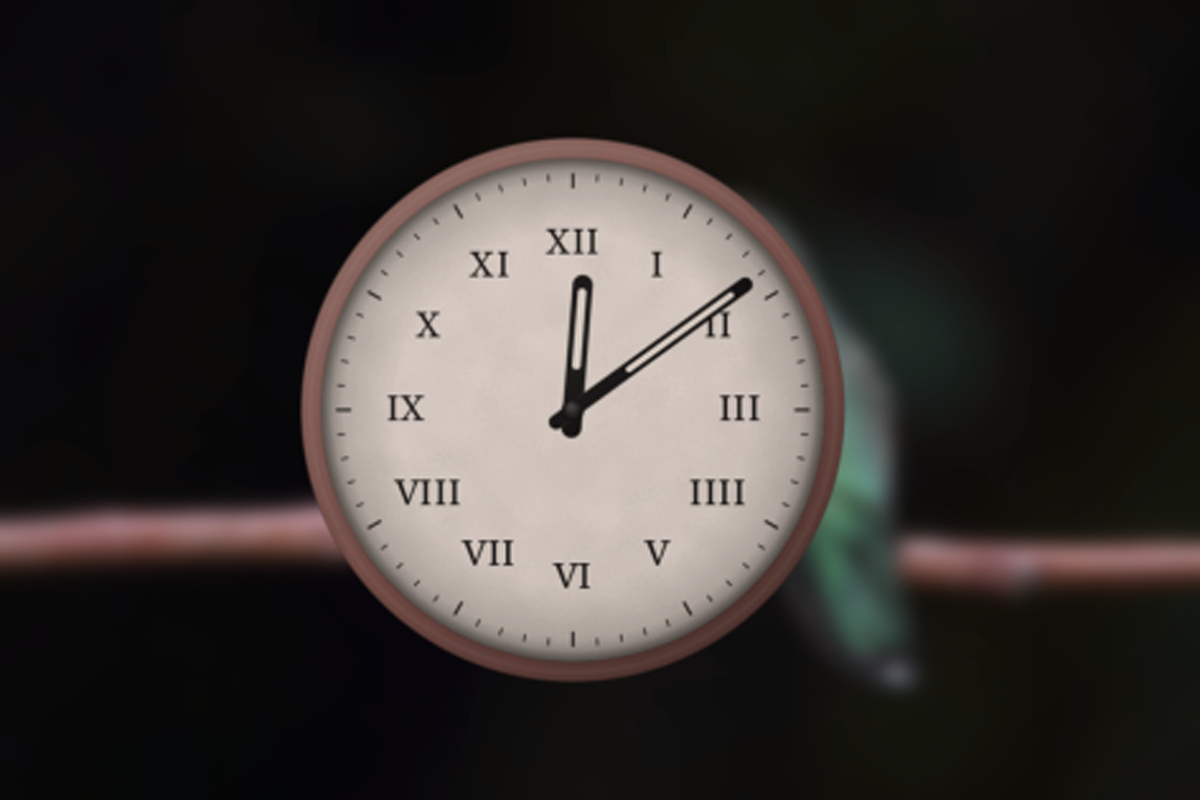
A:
h=12 m=9
